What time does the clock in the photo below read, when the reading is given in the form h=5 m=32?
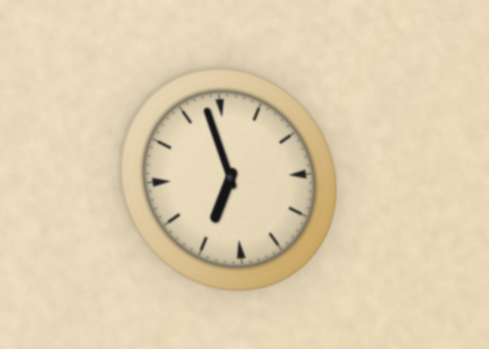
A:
h=6 m=58
